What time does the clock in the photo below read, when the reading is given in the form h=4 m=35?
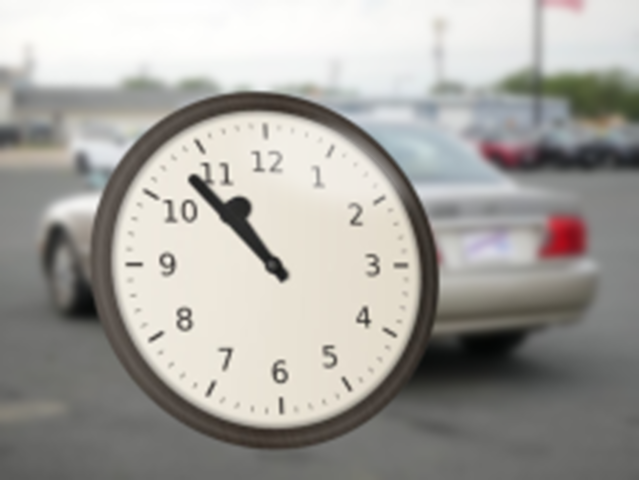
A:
h=10 m=53
